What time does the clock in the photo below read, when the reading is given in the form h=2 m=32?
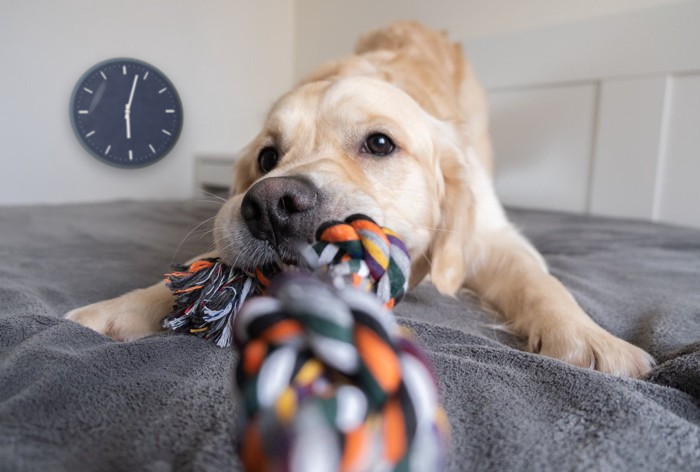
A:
h=6 m=3
